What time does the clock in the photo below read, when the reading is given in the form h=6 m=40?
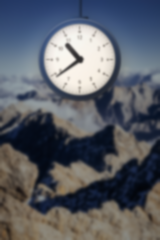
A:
h=10 m=39
